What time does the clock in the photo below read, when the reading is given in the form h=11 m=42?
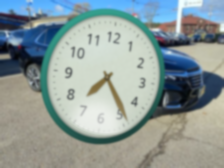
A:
h=7 m=24
